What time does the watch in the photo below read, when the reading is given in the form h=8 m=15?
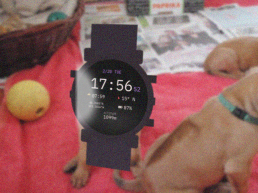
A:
h=17 m=56
